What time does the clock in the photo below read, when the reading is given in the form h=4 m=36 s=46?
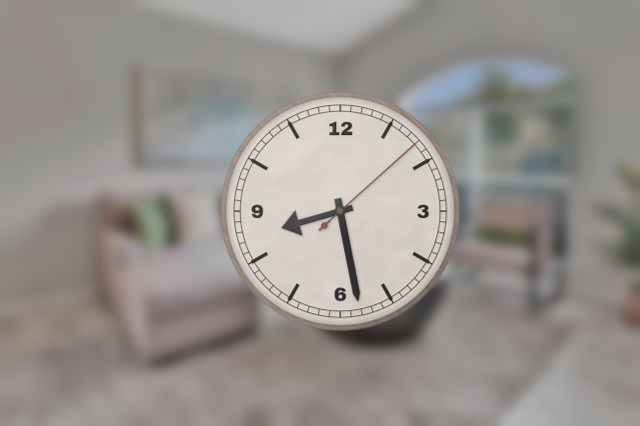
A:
h=8 m=28 s=8
